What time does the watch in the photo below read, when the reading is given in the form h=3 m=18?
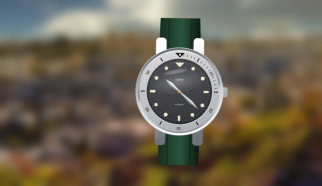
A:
h=10 m=22
